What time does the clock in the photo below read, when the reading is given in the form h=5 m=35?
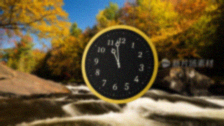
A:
h=10 m=58
